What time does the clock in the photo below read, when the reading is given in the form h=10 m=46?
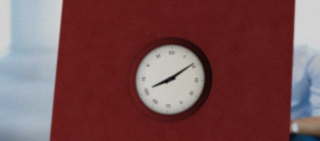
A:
h=8 m=9
